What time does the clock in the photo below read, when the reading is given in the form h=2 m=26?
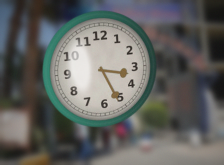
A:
h=3 m=26
